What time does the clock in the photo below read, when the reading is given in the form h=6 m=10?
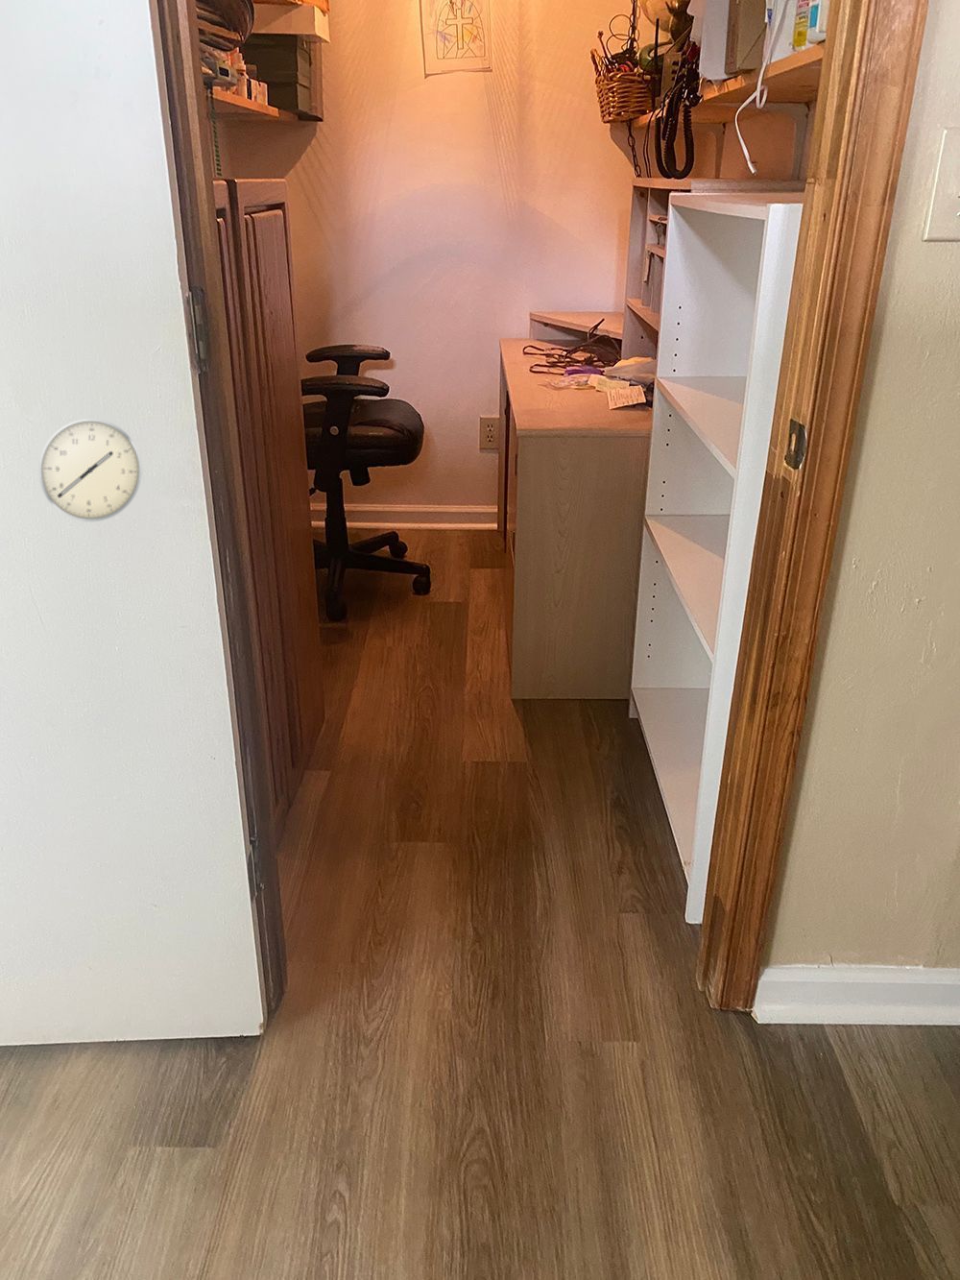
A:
h=1 m=38
